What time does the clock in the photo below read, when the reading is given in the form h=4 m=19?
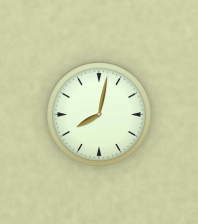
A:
h=8 m=2
